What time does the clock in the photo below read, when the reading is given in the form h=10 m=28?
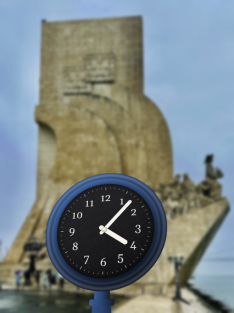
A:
h=4 m=7
